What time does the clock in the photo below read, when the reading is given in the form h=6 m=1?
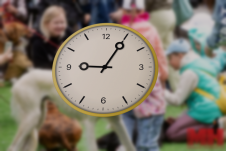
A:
h=9 m=5
